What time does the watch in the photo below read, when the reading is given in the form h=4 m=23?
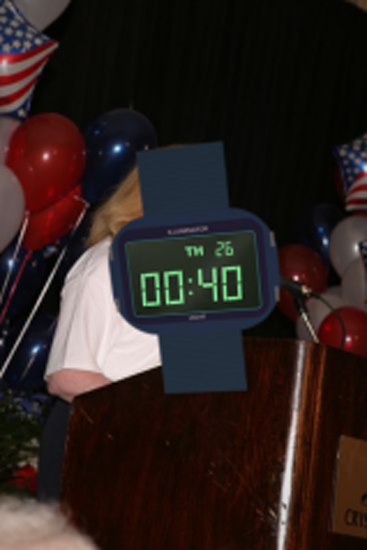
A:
h=0 m=40
